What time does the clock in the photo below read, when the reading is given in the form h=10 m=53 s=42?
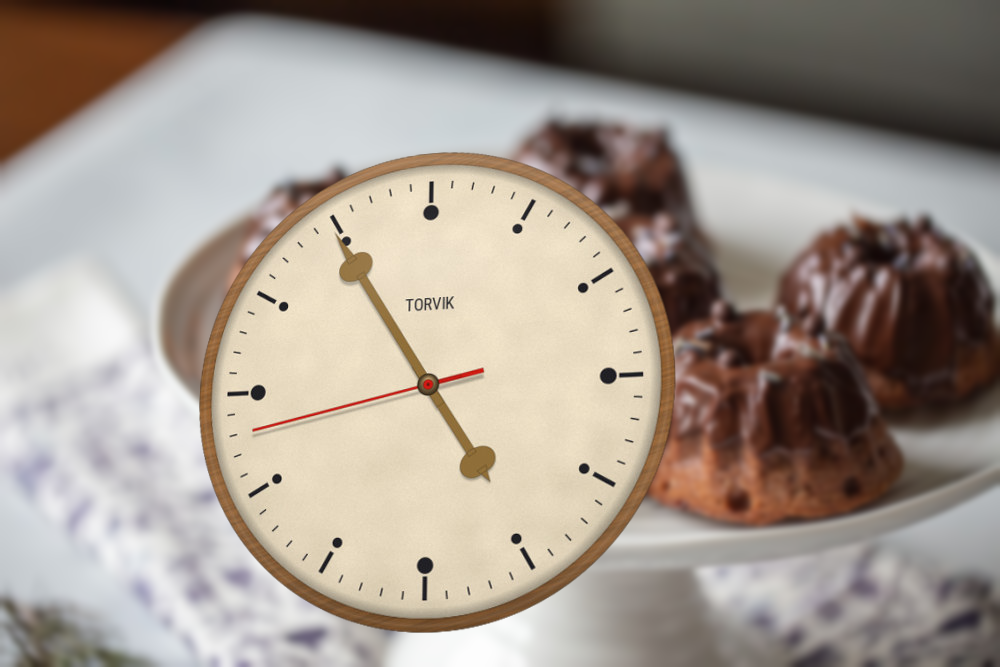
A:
h=4 m=54 s=43
